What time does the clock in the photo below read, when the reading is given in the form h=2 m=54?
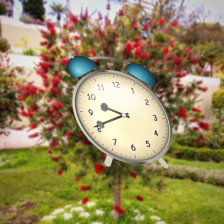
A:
h=9 m=41
